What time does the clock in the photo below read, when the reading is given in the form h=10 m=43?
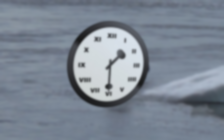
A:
h=1 m=30
